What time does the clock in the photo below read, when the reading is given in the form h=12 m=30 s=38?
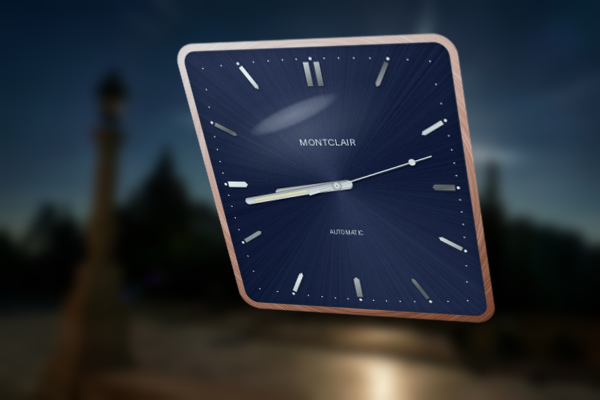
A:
h=8 m=43 s=12
